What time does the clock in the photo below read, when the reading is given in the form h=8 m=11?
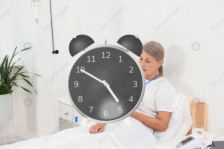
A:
h=4 m=50
